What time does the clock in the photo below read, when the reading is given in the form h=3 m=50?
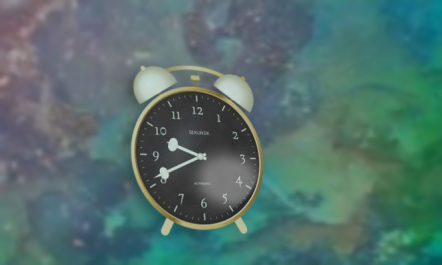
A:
h=9 m=41
